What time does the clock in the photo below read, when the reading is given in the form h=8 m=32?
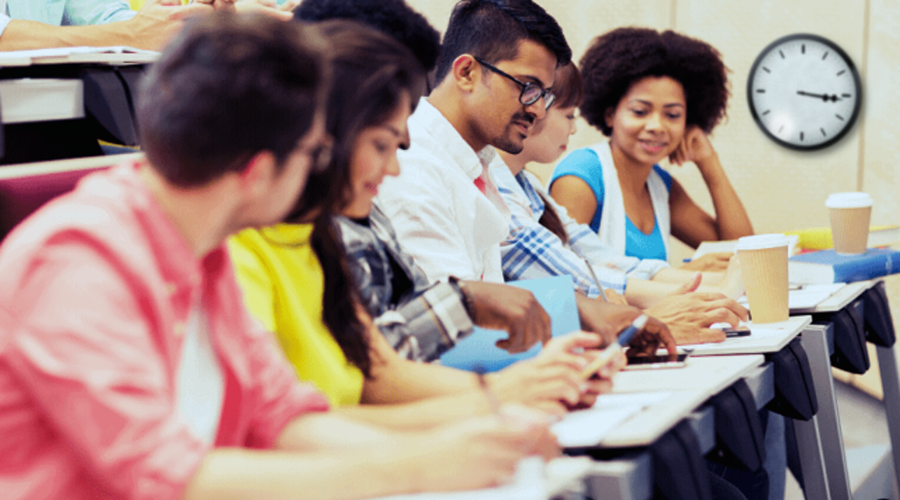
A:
h=3 m=16
